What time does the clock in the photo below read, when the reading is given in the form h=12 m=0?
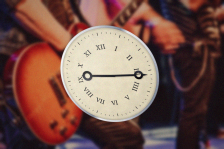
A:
h=9 m=16
